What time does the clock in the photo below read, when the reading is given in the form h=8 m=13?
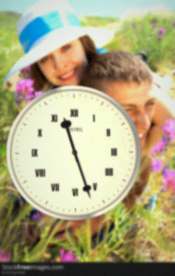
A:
h=11 m=27
